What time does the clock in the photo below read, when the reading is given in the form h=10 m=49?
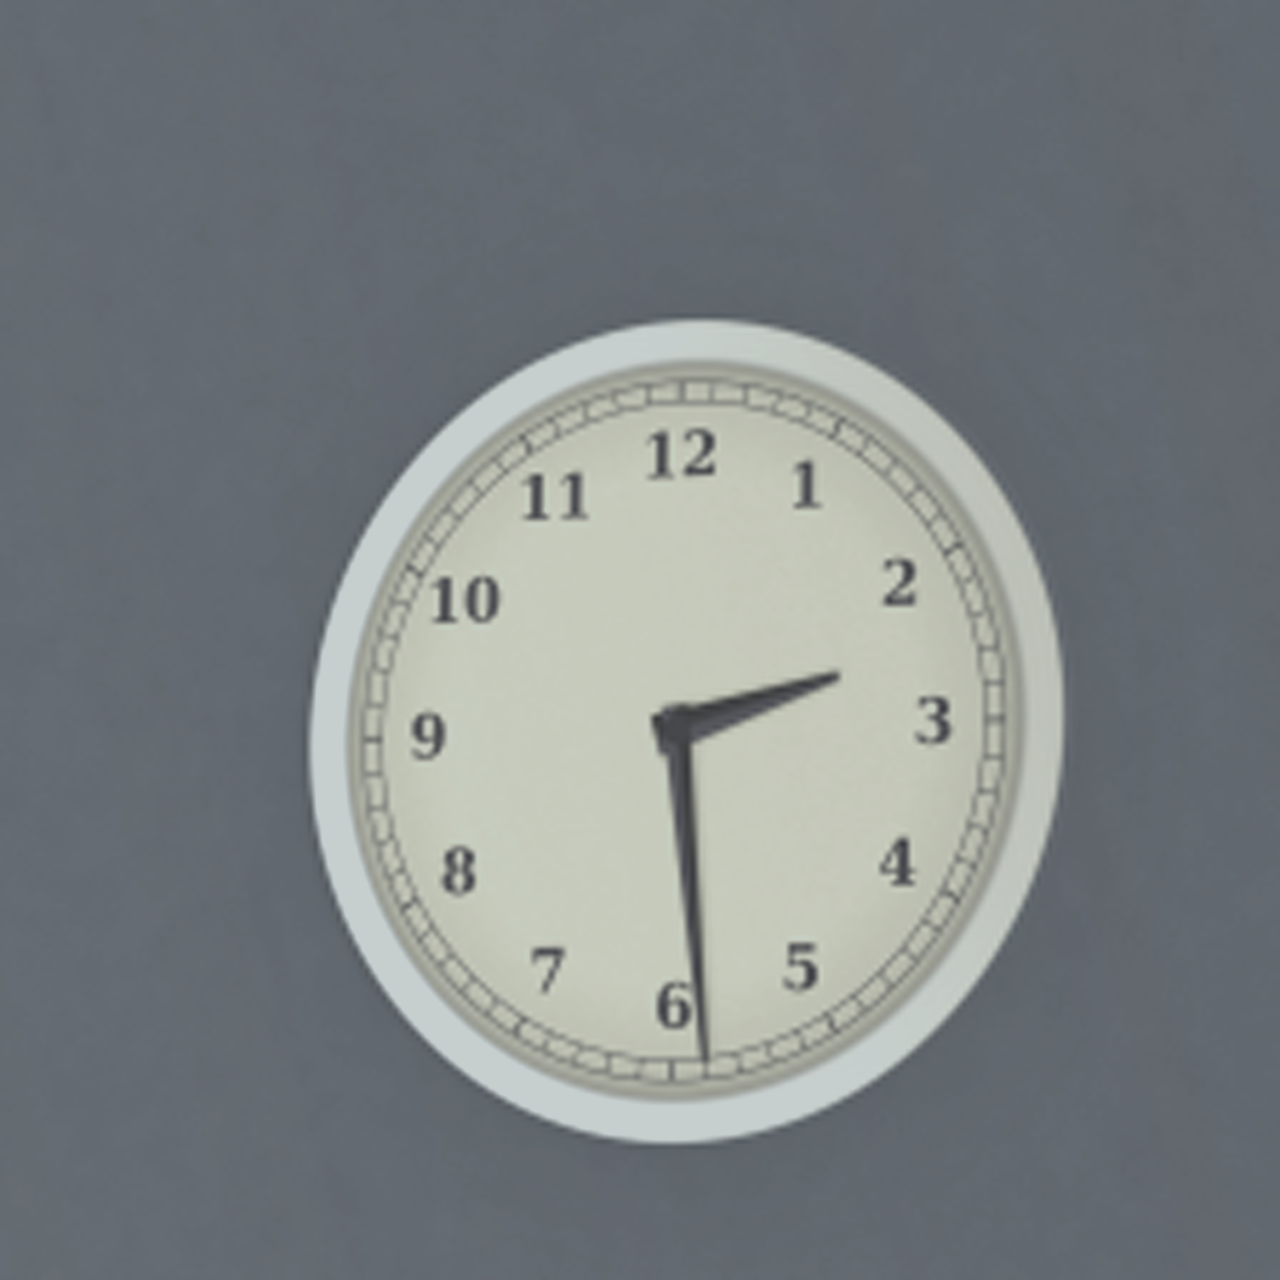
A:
h=2 m=29
